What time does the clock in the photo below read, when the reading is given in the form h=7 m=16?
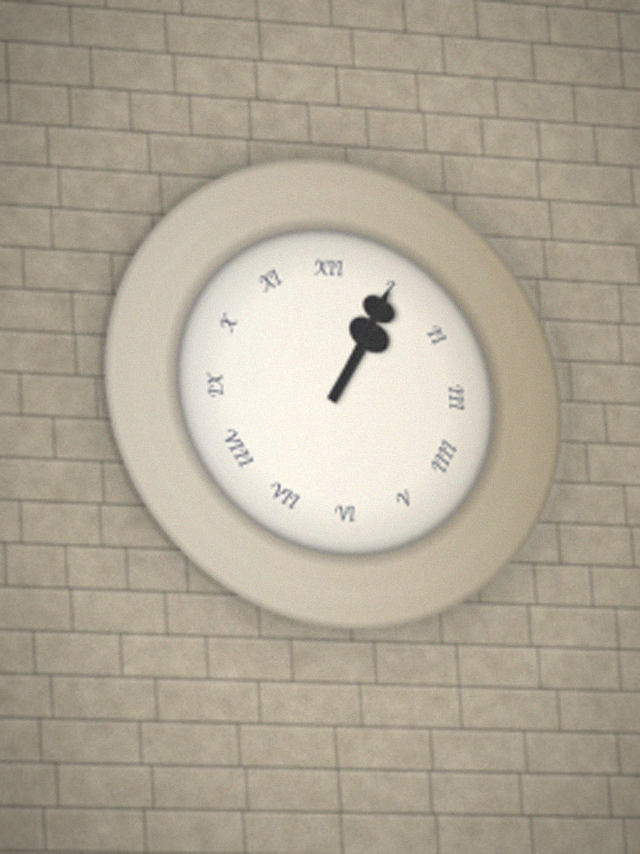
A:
h=1 m=5
